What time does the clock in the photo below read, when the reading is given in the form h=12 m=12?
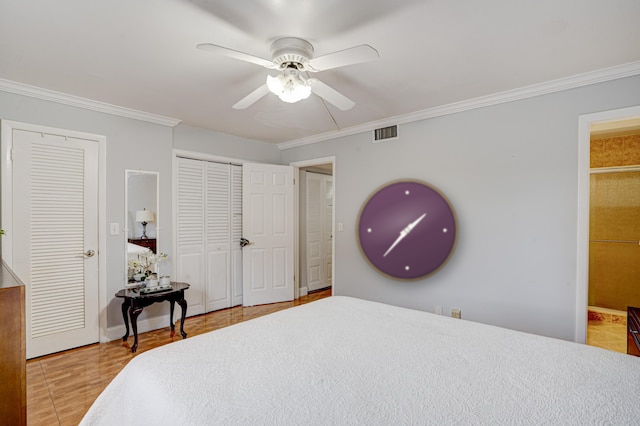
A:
h=1 m=37
